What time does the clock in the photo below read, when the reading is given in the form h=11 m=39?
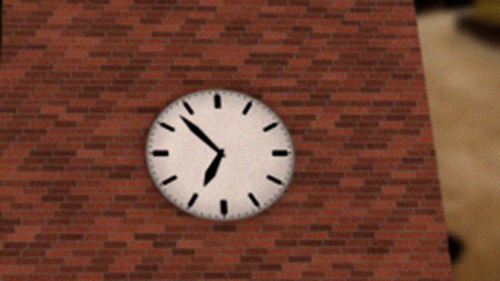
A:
h=6 m=53
